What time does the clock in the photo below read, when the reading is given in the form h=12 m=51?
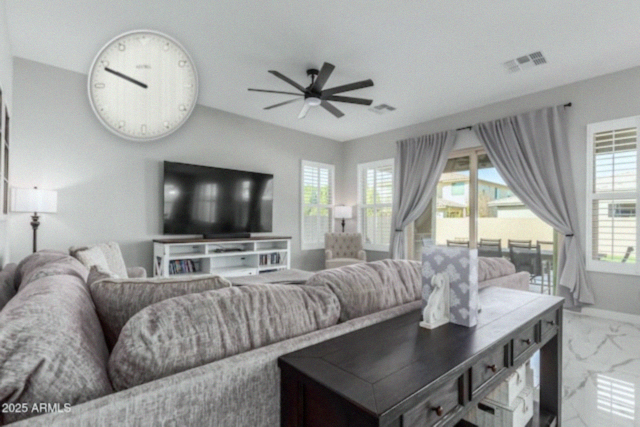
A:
h=9 m=49
